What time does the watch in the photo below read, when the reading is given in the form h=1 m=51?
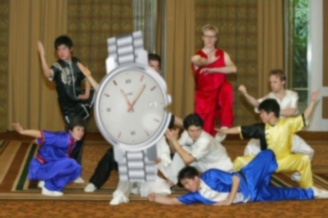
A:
h=11 m=7
